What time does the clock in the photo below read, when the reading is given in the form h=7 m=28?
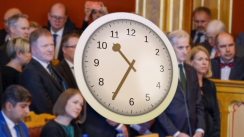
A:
h=10 m=35
